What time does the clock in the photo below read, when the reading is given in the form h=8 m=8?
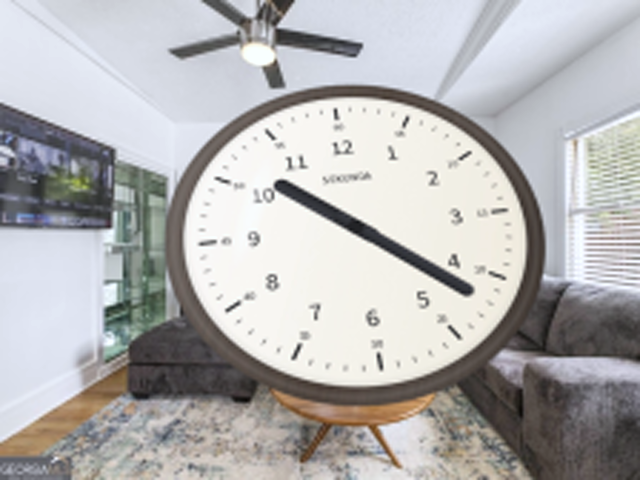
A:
h=10 m=22
